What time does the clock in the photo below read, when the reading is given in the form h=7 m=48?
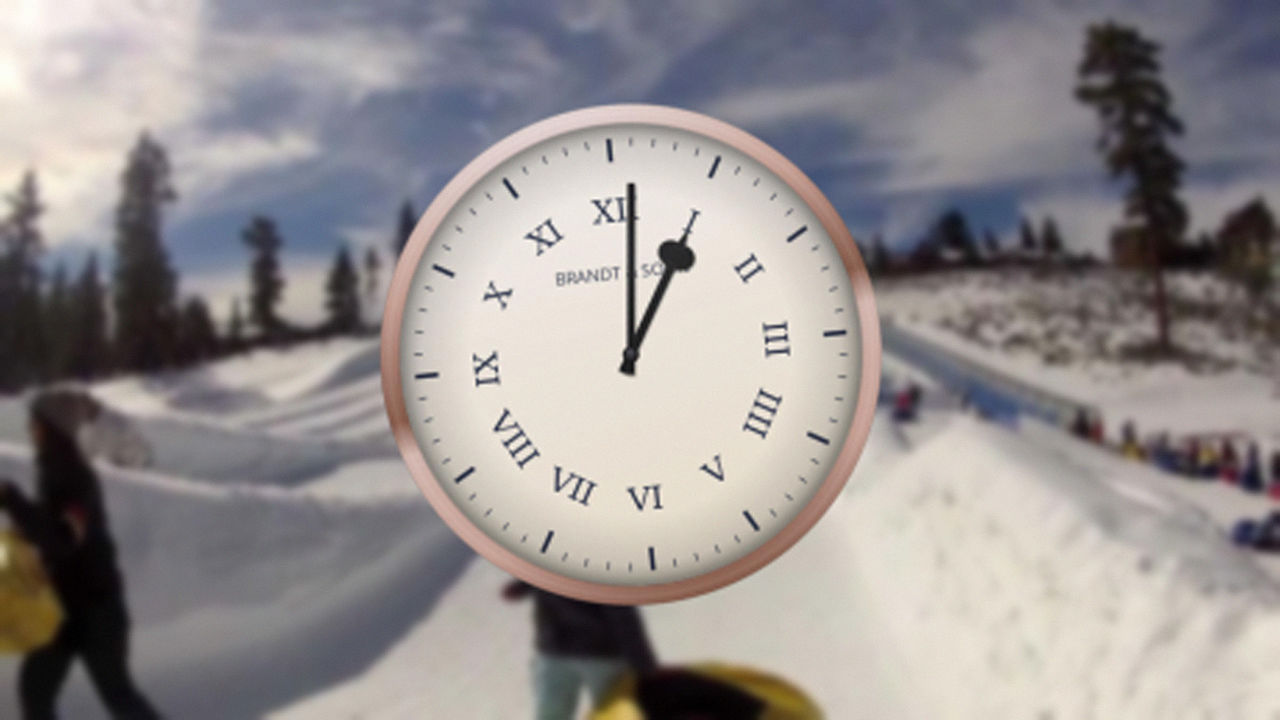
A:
h=1 m=1
